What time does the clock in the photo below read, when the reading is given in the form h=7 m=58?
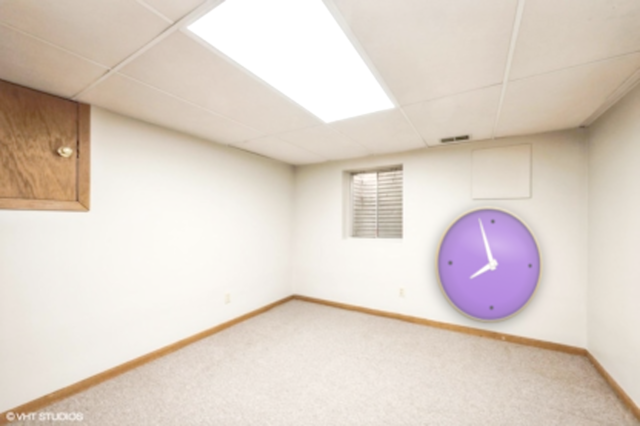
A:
h=7 m=57
